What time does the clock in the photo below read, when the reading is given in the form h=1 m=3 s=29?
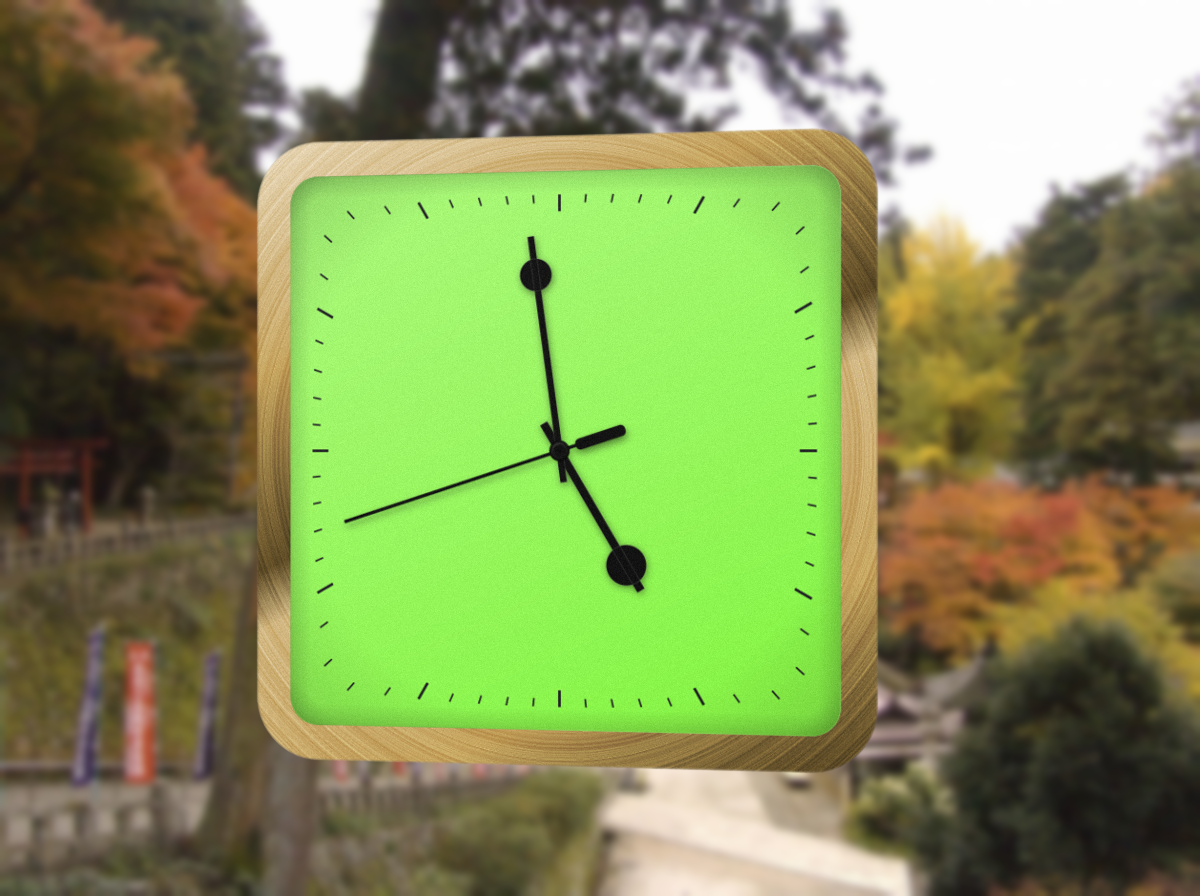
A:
h=4 m=58 s=42
